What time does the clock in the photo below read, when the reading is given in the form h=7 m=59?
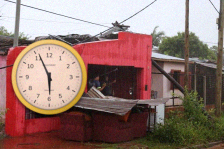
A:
h=5 m=56
